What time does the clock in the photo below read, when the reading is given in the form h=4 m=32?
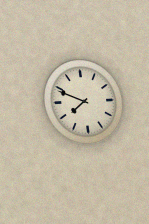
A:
h=7 m=49
